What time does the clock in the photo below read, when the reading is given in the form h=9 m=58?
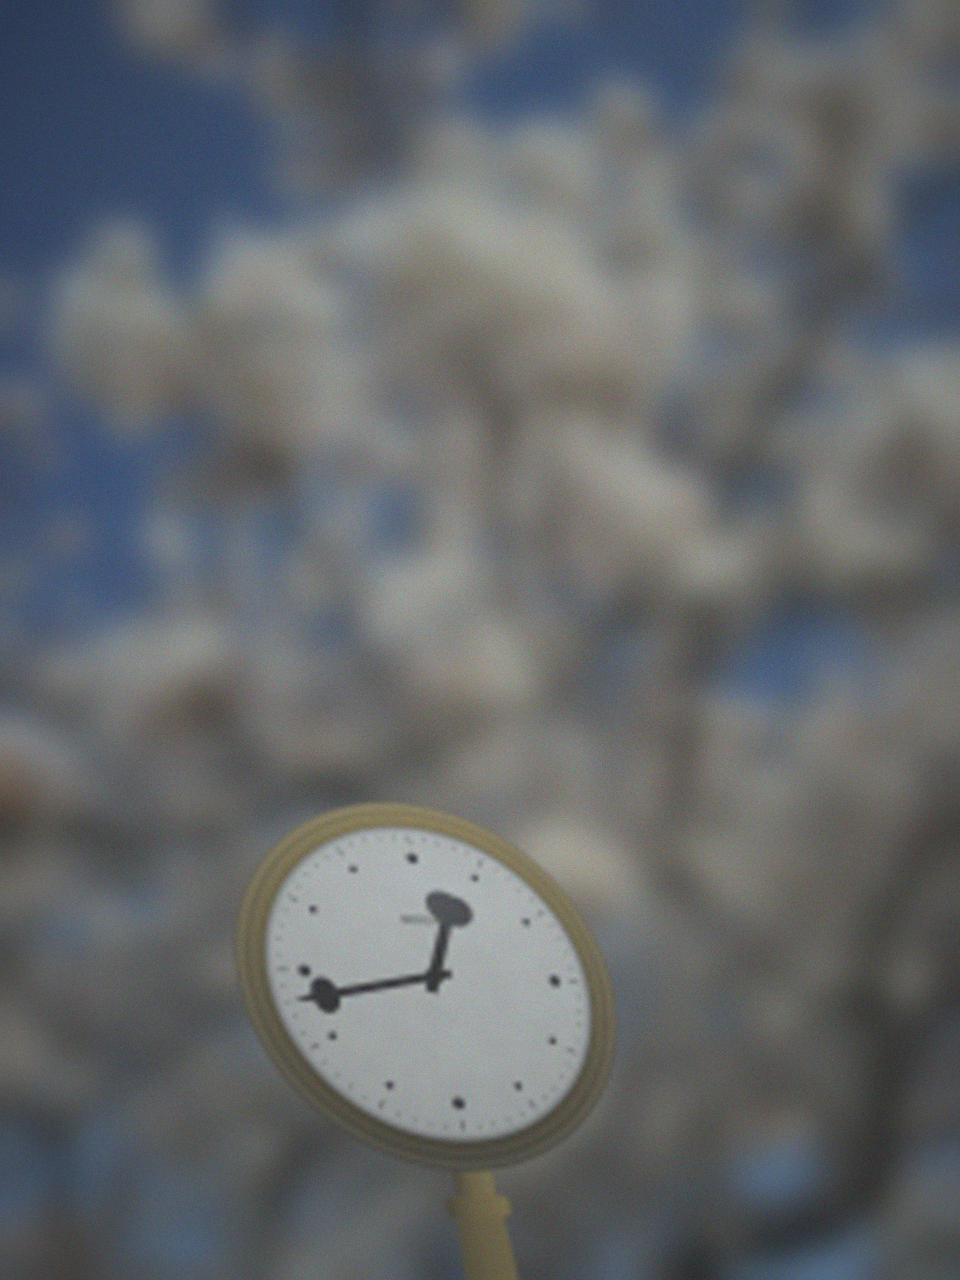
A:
h=12 m=43
